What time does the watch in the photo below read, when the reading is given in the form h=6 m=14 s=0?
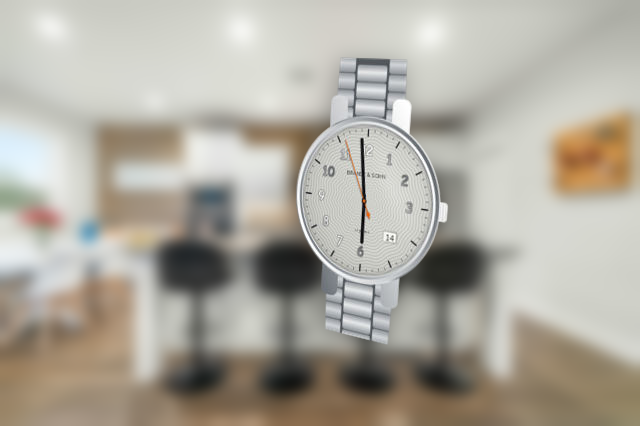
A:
h=5 m=58 s=56
